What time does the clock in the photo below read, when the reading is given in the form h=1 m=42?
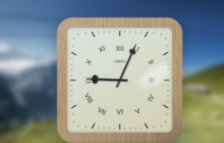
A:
h=9 m=4
